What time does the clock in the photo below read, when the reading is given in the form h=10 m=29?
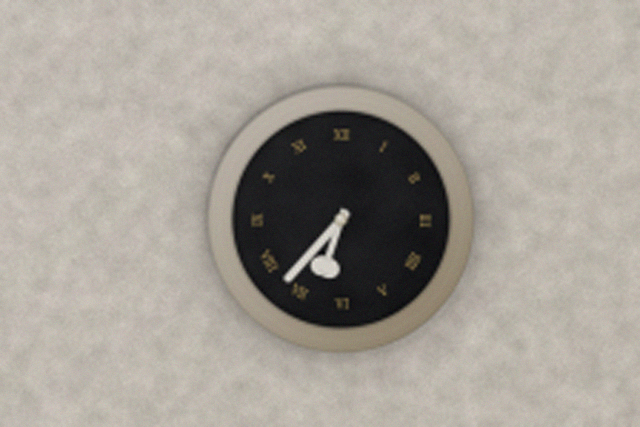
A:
h=6 m=37
